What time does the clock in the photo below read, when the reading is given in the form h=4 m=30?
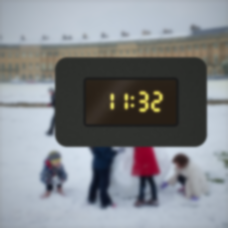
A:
h=11 m=32
